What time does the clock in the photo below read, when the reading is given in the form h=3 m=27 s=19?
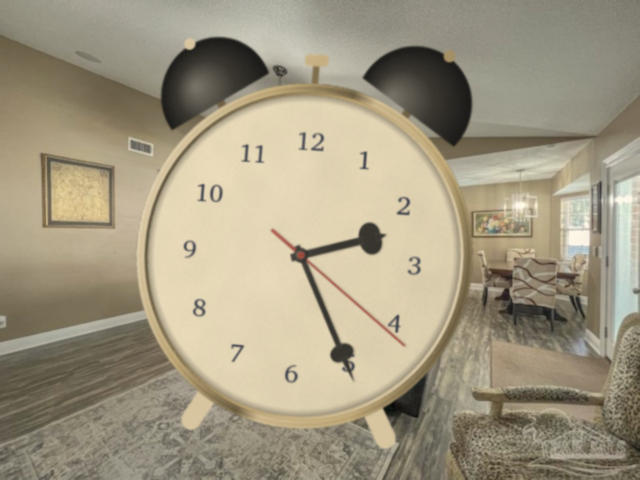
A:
h=2 m=25 s=21
